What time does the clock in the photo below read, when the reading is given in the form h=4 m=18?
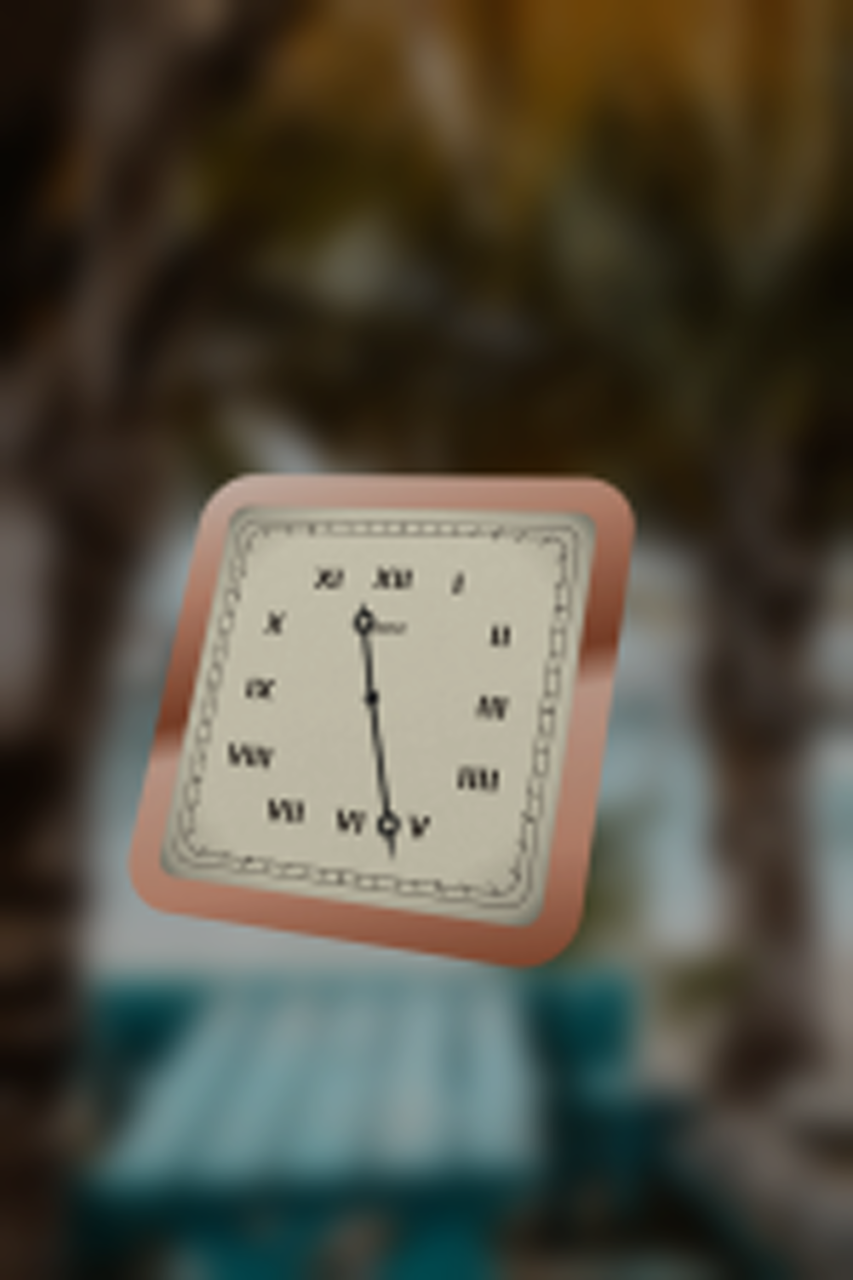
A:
h=11 m=27
